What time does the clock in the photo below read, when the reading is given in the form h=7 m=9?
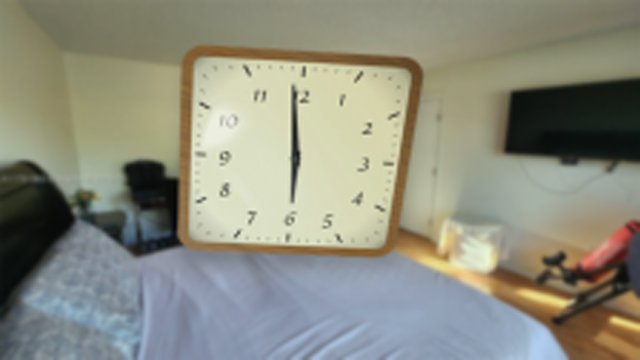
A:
h=5 m=59
